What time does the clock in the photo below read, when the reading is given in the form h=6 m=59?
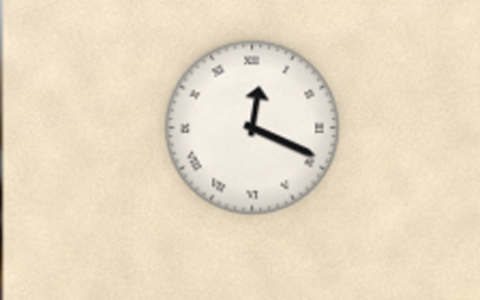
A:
h=12 m=19
